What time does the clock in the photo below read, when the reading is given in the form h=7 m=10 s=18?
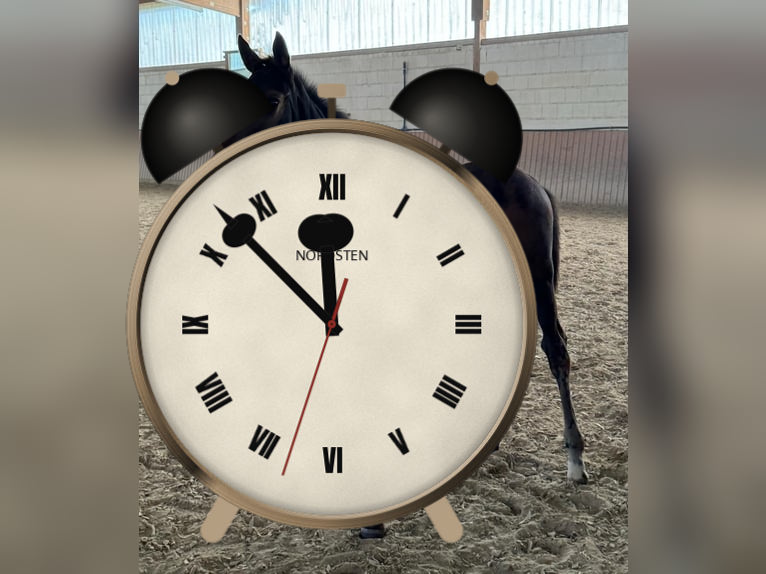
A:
h=11 m=52 s=33
